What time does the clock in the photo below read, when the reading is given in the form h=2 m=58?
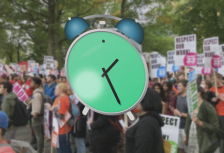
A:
h=1 m=26
